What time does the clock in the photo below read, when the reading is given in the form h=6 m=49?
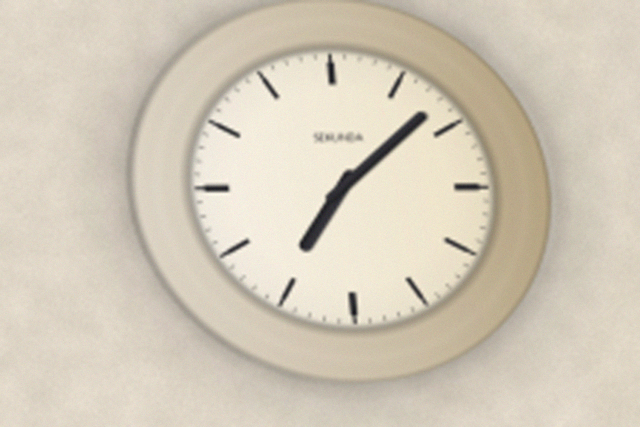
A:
h=7 m=8
